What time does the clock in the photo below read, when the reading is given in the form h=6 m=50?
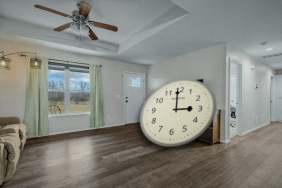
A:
h=2 m=59
